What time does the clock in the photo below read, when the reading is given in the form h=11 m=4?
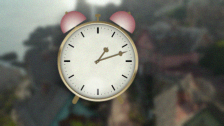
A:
h=1 m=12
